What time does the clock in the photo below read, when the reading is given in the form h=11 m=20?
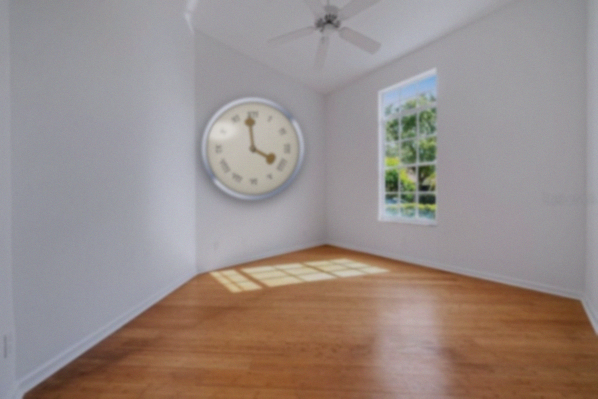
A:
h=3 m=59
